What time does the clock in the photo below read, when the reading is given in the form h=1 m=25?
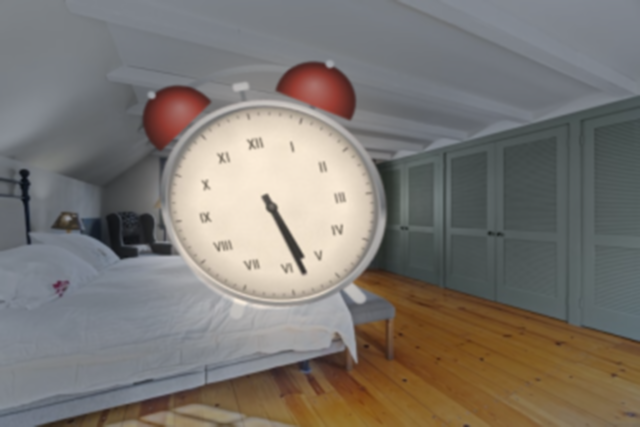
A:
h=5 m=28
